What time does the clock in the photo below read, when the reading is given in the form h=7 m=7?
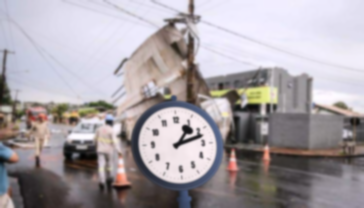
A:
h=1 m=12
